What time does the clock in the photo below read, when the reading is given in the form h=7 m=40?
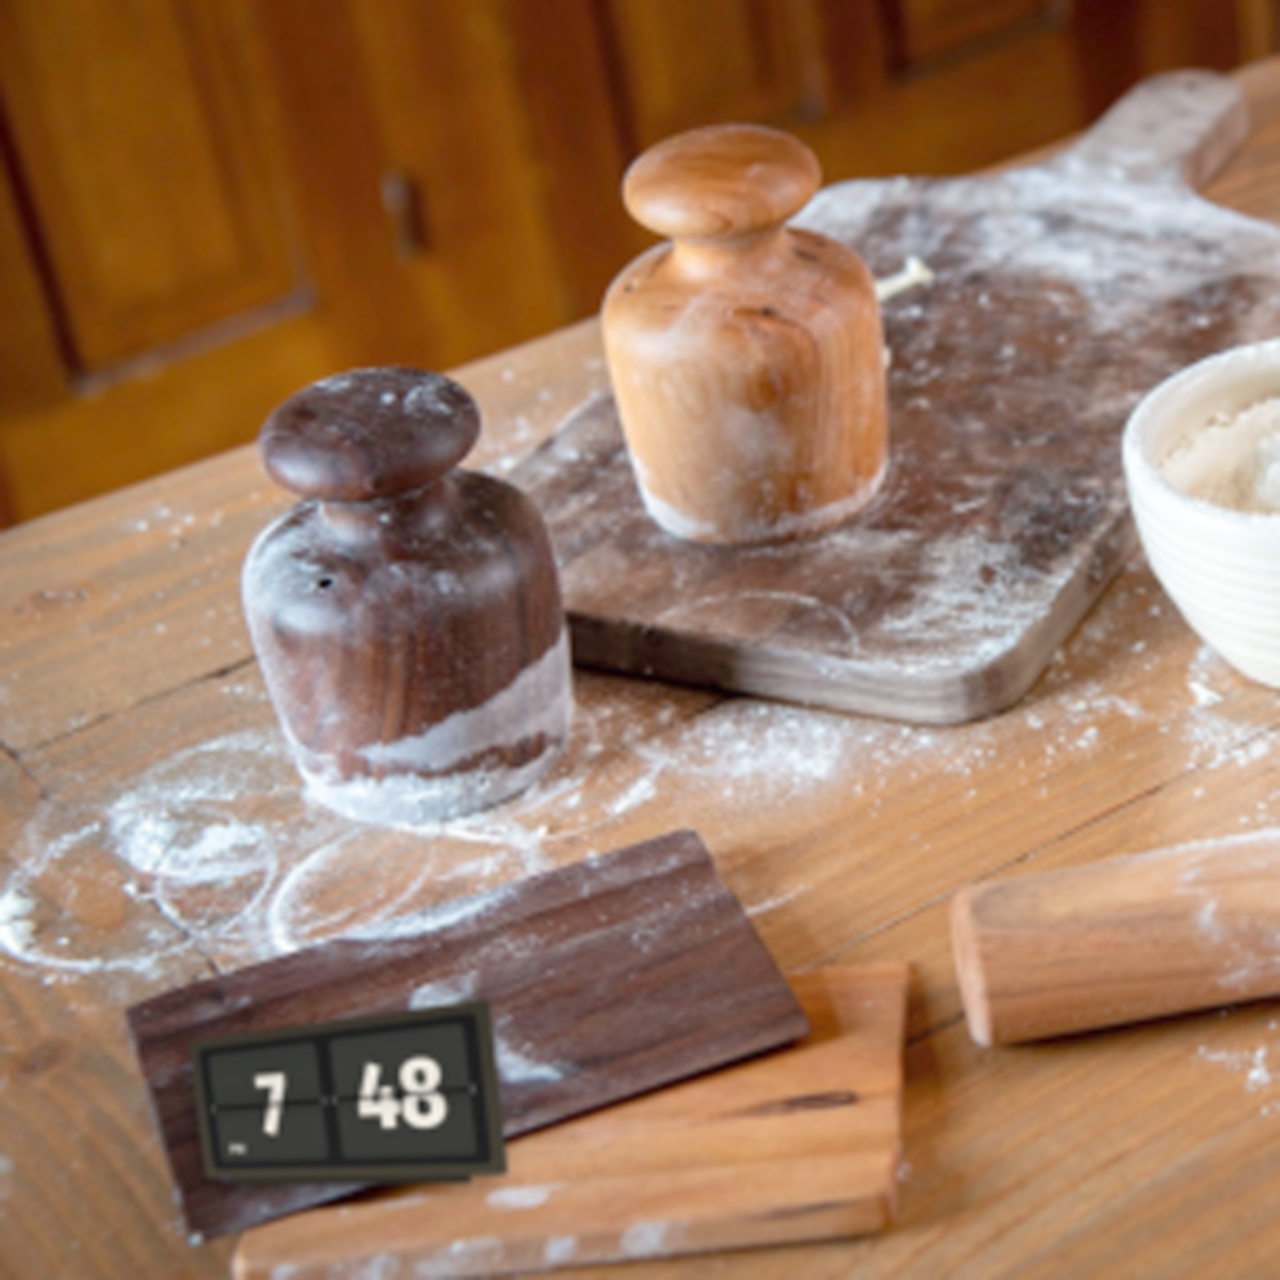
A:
h=7 m=48
